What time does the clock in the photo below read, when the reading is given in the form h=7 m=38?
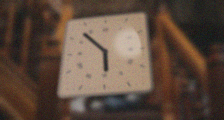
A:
h=5 m=53
